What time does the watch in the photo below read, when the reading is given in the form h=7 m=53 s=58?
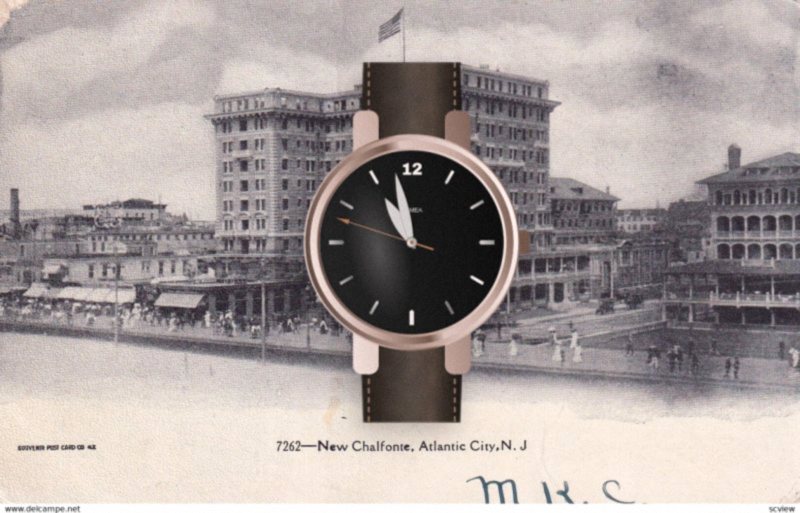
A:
h=10 m=57 s=48
